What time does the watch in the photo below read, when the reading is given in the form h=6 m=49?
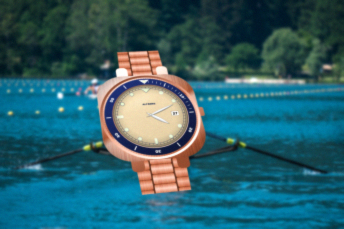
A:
h=4 m=11
